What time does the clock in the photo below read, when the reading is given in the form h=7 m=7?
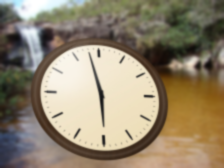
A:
h=5 m=58
